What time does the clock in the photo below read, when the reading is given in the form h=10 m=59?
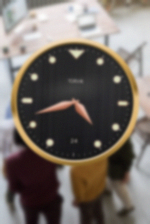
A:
h=4 m=42
